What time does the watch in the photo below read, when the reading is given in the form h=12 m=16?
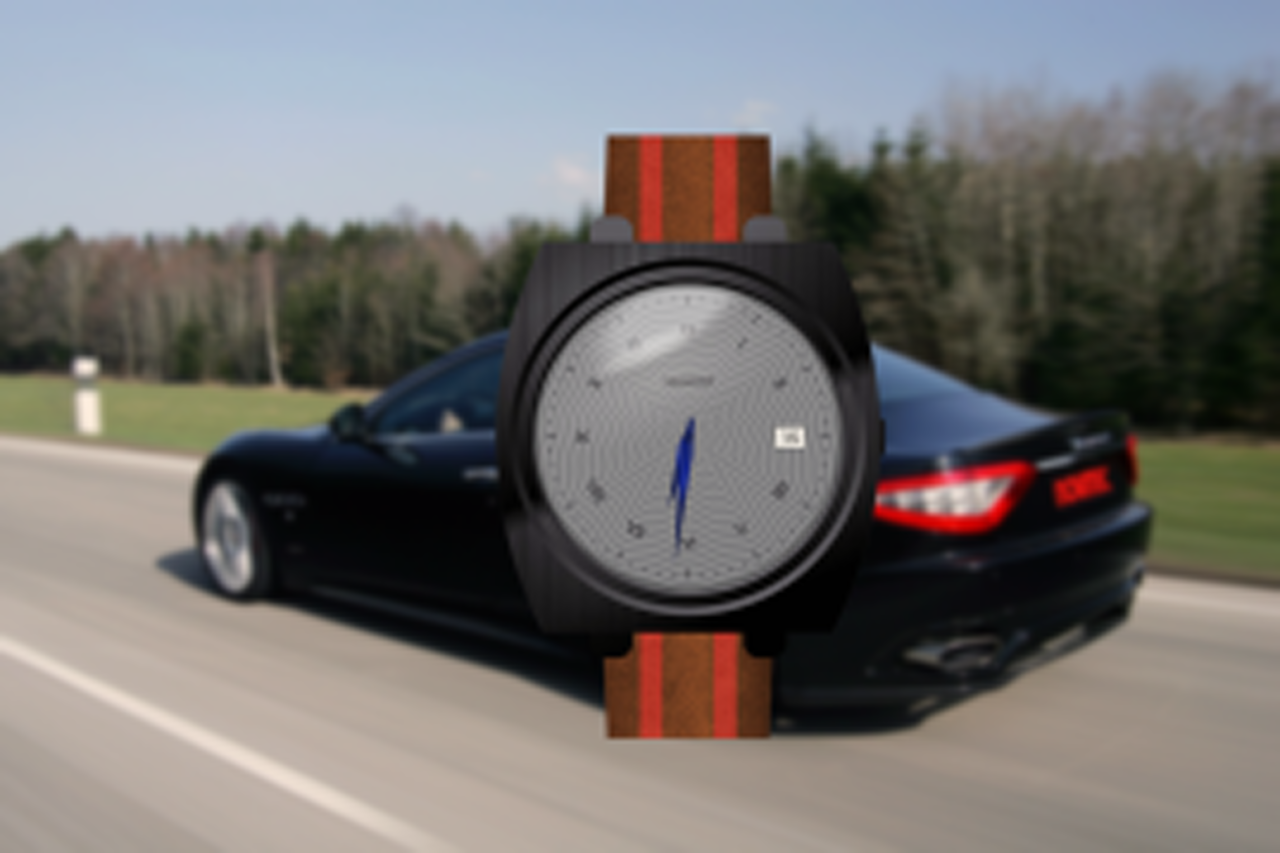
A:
h=6 m=31
